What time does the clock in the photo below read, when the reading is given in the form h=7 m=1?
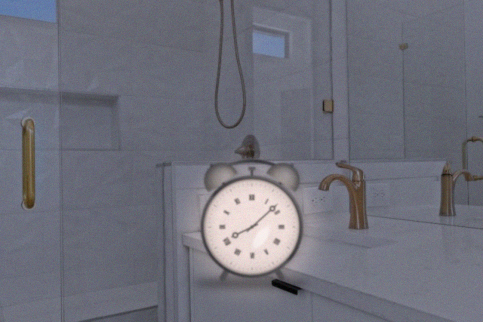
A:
h=8 m=8
